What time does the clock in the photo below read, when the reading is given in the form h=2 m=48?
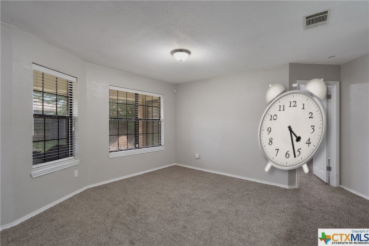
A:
h=4 m=27
